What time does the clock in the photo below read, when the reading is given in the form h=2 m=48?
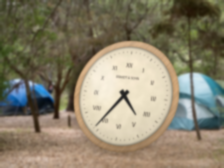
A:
h=4 m=36
